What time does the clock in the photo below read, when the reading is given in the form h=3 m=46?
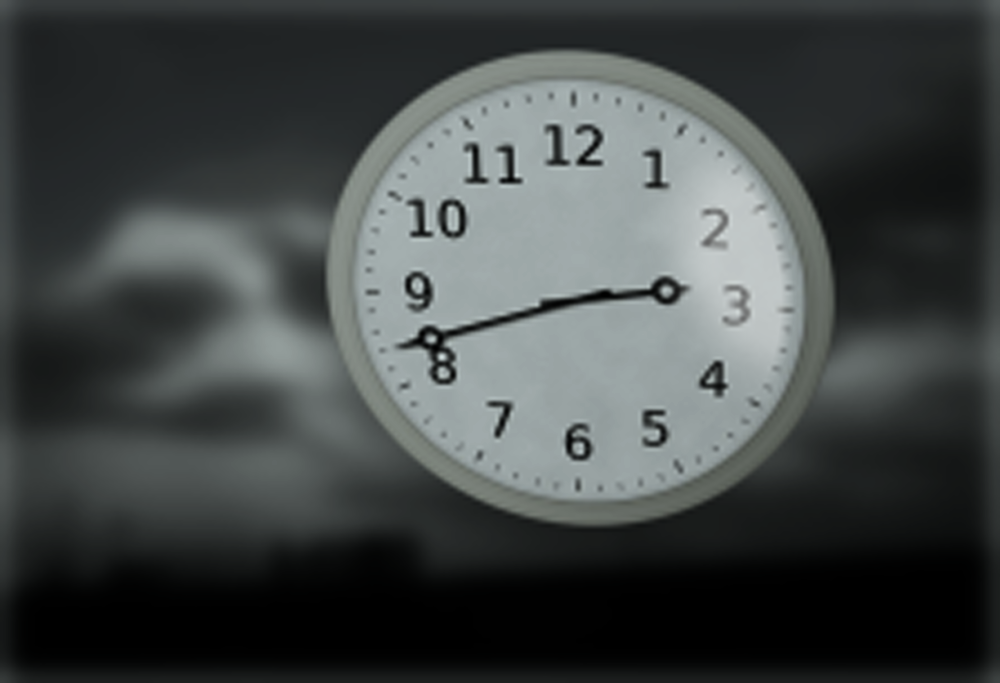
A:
h=2 m=42
